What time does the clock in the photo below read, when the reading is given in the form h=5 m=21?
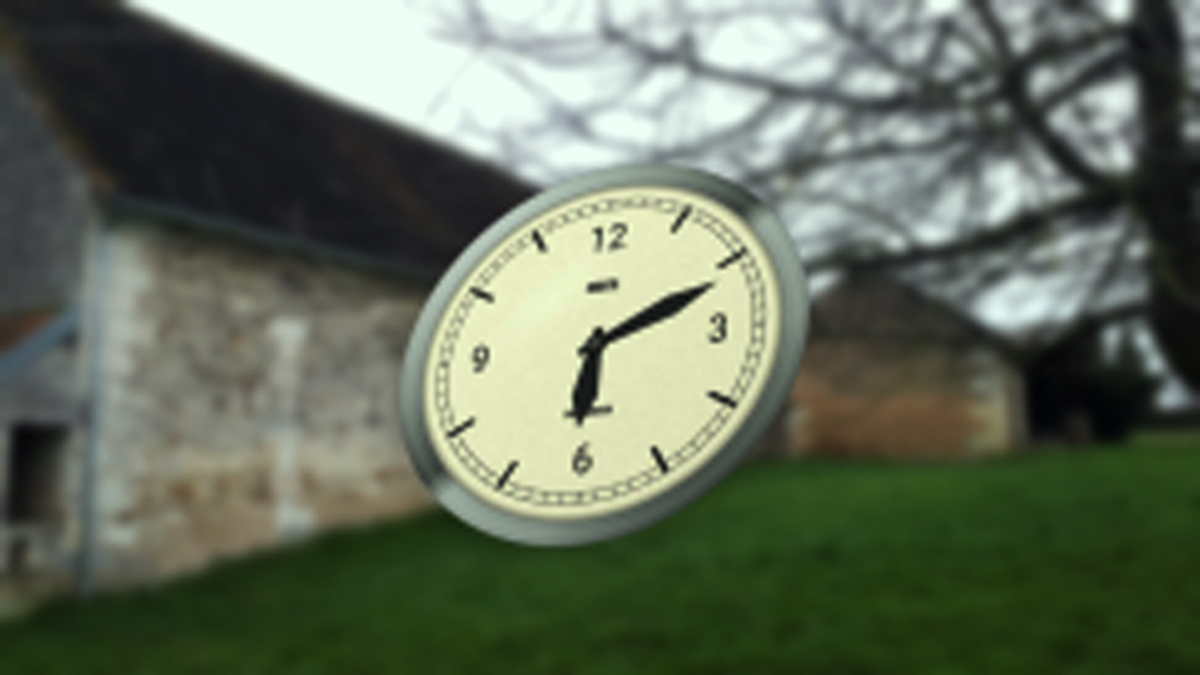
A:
h=6 m=11
